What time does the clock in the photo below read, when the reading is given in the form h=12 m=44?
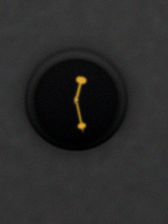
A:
h=12 m=28
